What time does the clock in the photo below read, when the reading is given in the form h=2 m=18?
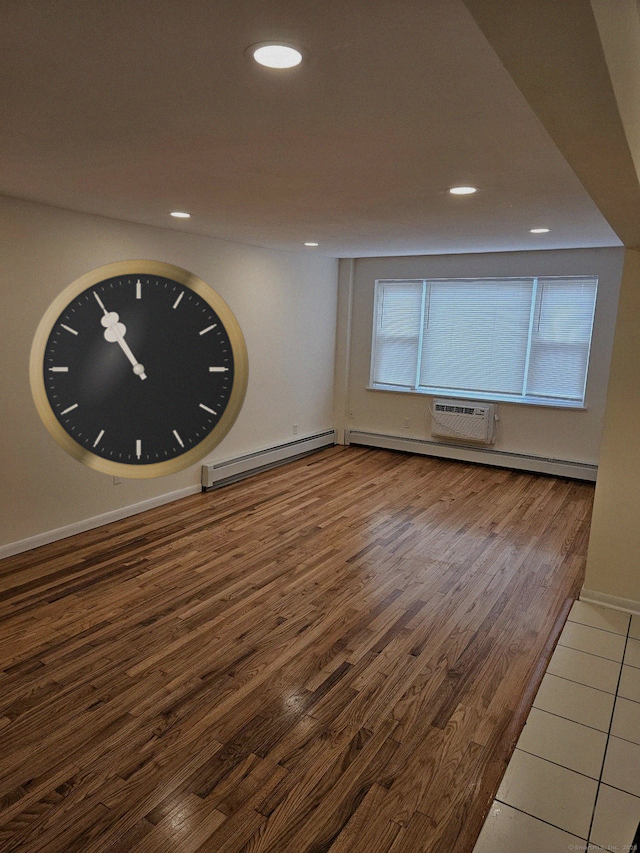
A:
h=10 m=55
